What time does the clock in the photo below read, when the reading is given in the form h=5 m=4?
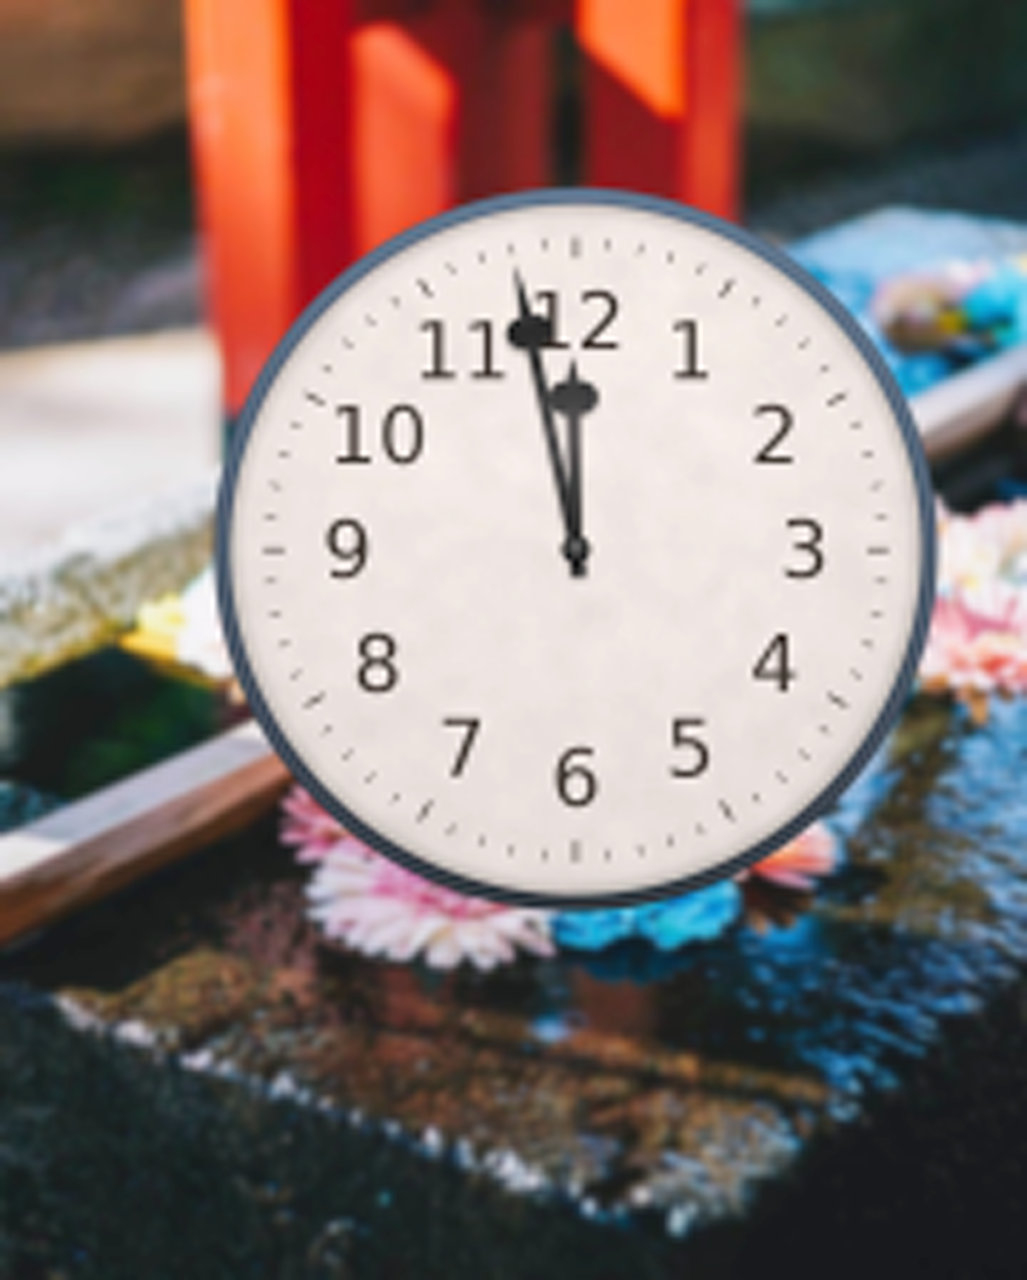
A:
h=11 m=58
